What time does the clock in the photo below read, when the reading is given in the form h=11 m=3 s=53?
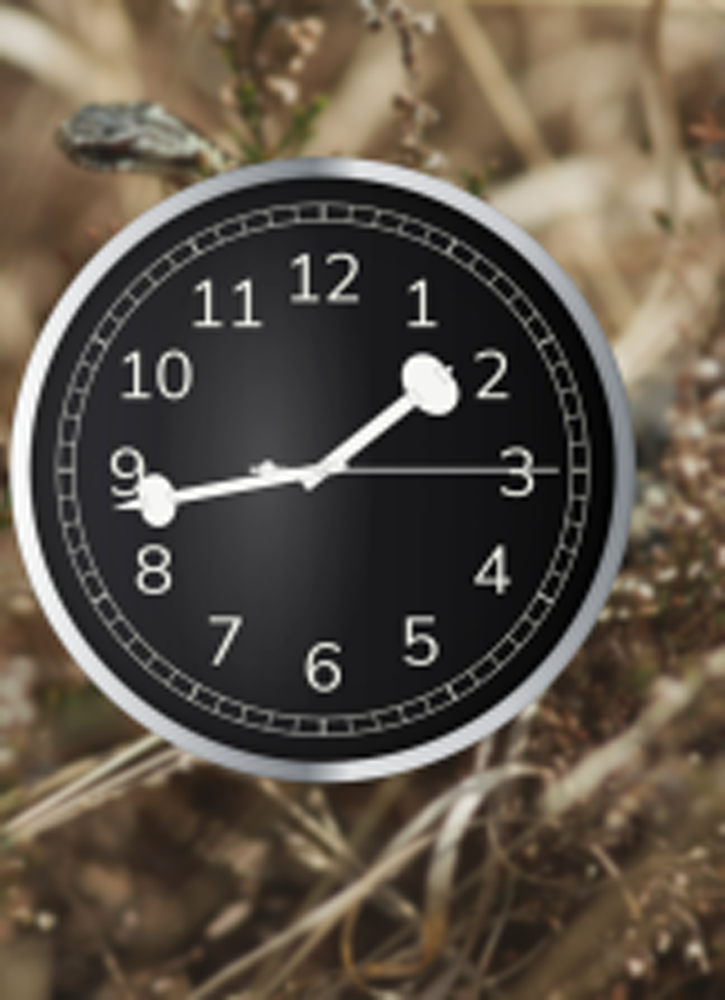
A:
h=1 m=43 s=15
